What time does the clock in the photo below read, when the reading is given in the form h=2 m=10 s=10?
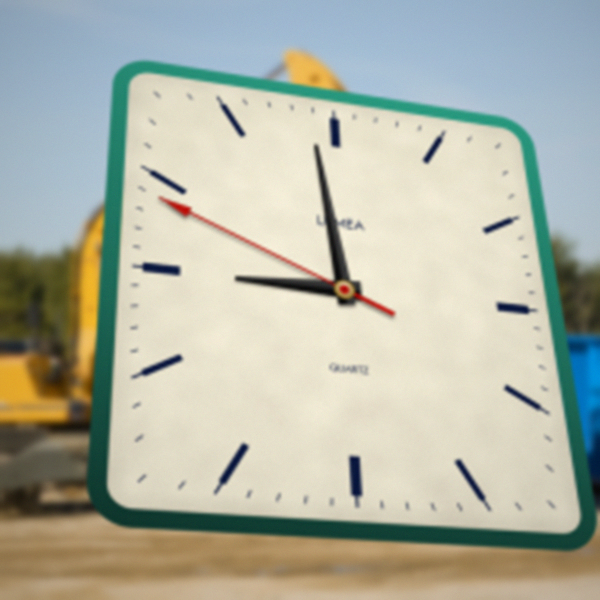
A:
h=8 m=58 s=49
